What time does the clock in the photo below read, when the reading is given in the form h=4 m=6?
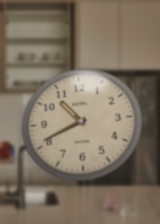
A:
h=10 m=41
